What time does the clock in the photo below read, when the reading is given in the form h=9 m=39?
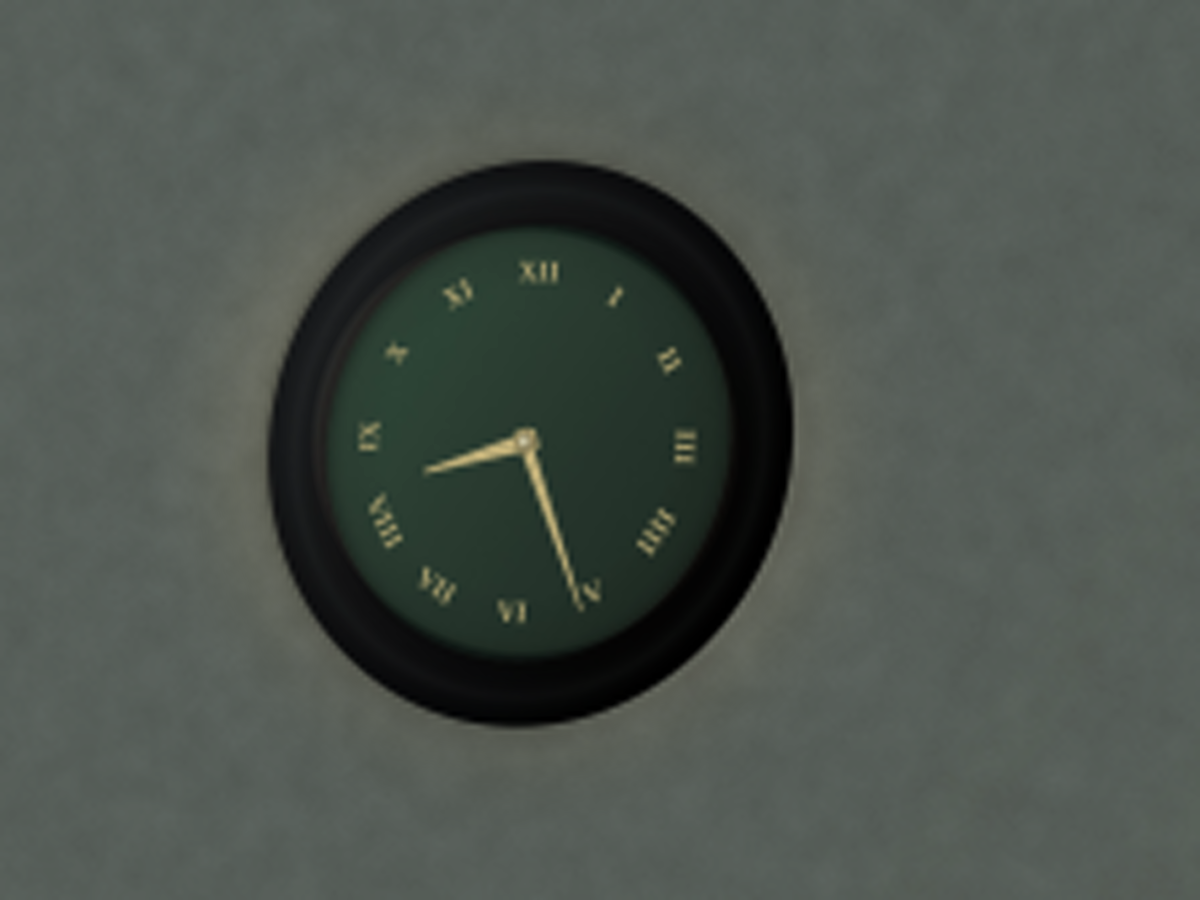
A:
h=8 m=26
